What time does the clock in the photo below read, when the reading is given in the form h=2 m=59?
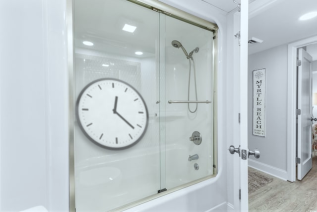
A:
h=12 m=22
